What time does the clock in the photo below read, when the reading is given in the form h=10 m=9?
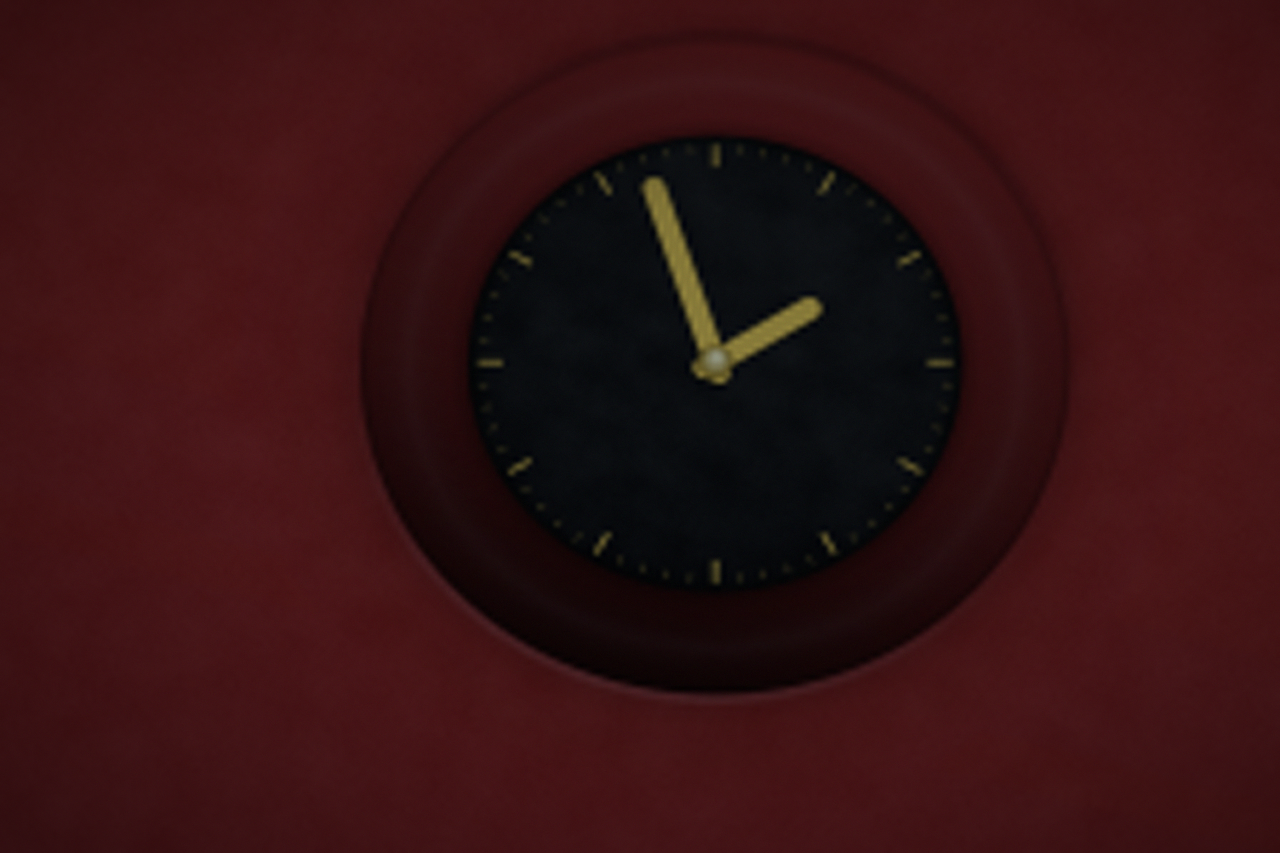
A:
h=1 m=57
